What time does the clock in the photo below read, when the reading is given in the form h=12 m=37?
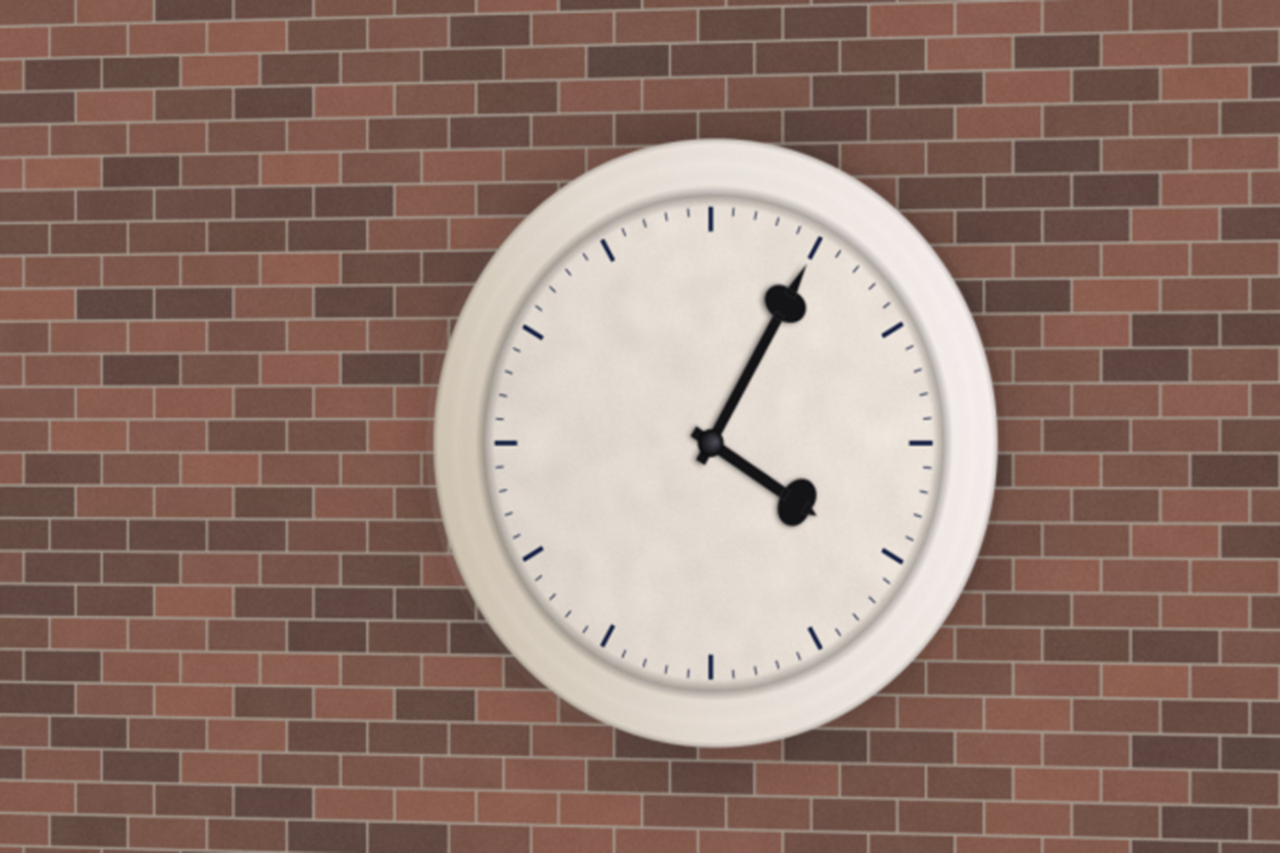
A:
h=4 m=5
